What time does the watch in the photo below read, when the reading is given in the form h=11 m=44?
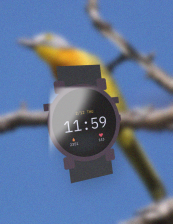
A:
h=11 m=59
